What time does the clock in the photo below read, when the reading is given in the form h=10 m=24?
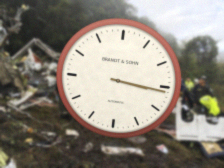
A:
h=3 m=16
